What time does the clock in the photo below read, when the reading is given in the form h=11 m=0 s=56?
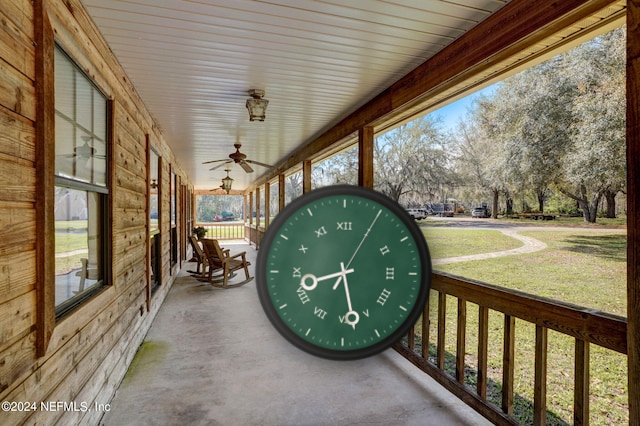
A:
h=8 m=28 s=5
